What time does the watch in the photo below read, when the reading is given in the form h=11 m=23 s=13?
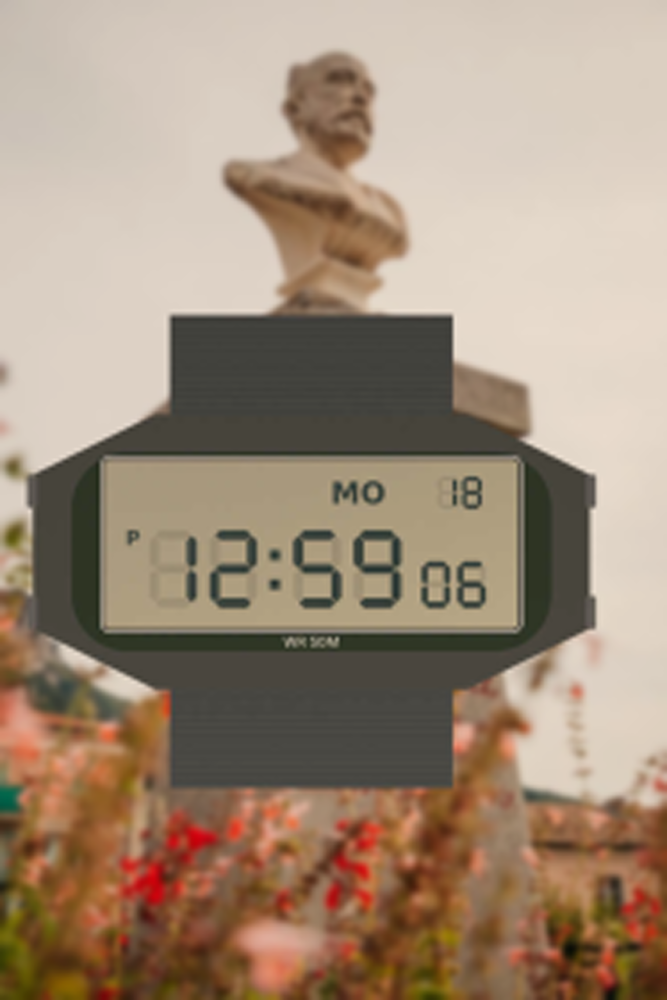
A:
h=12 m=59 s=6
